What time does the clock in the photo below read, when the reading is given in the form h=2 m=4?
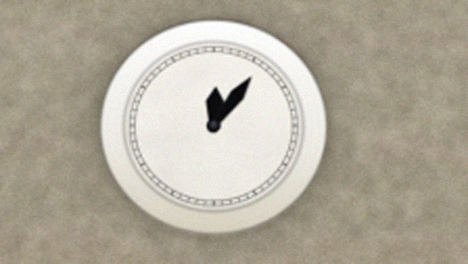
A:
h=12 m=6
